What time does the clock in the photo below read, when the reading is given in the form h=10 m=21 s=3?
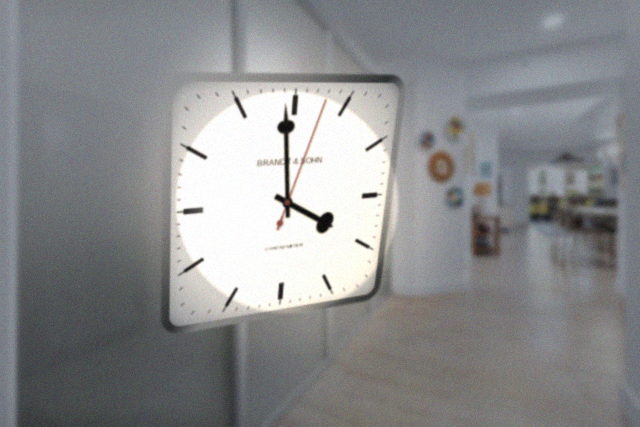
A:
h=3 m=59 s=3
